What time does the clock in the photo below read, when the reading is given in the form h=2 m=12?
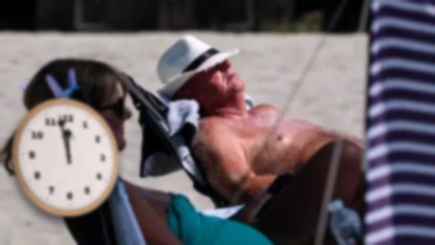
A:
h=11 m=58
